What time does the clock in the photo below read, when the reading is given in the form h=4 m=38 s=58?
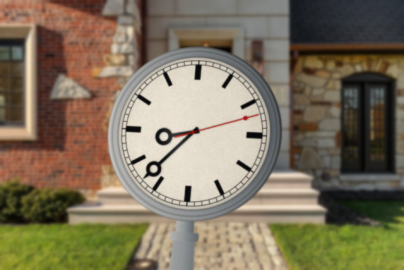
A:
h=8 m=37 s=12
